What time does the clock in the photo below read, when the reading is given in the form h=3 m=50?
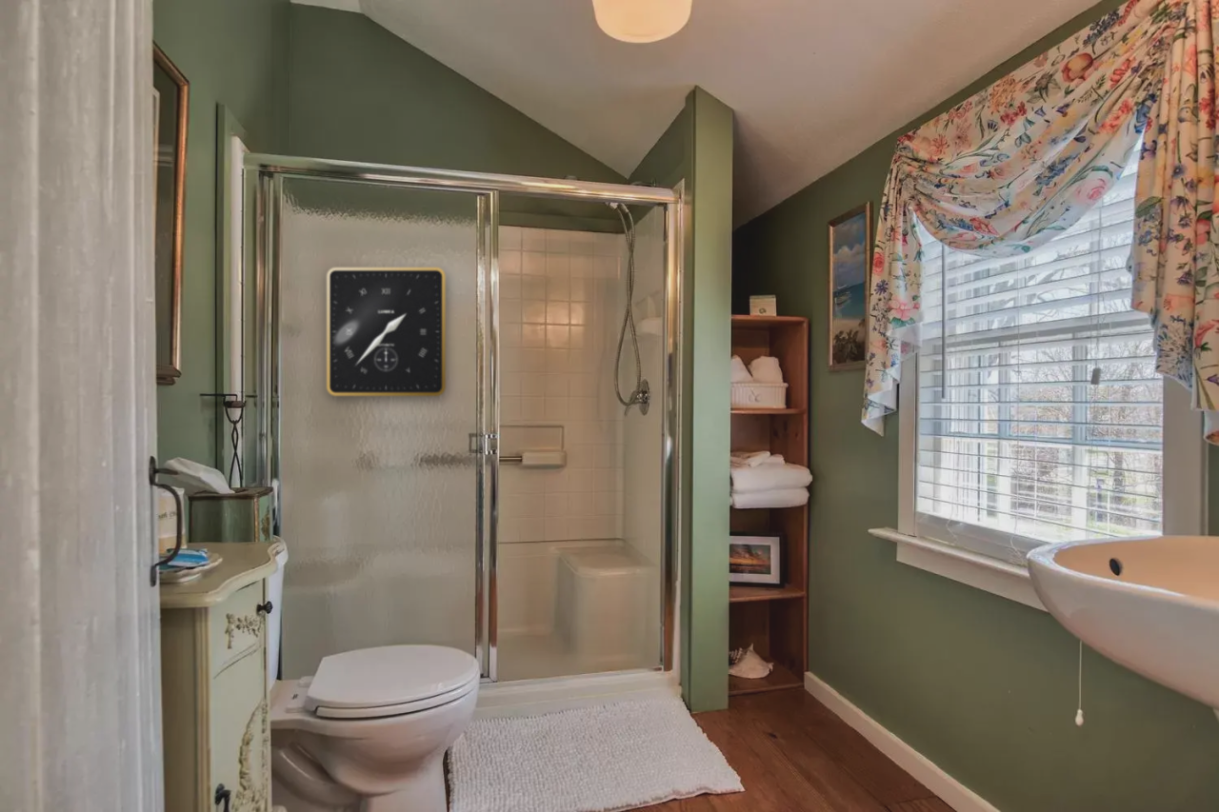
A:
h=1 m=37
